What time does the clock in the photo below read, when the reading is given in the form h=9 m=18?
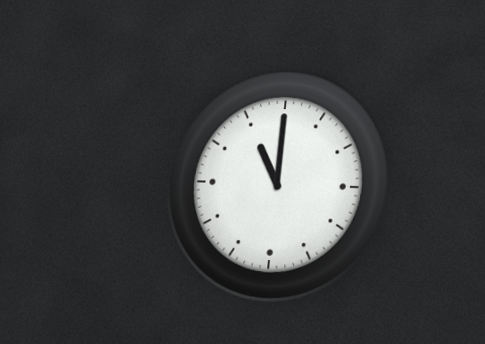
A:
h=11 m=0
